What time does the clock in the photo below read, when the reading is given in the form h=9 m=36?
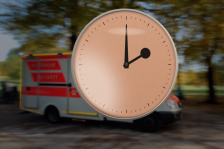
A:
h=2 m=0
